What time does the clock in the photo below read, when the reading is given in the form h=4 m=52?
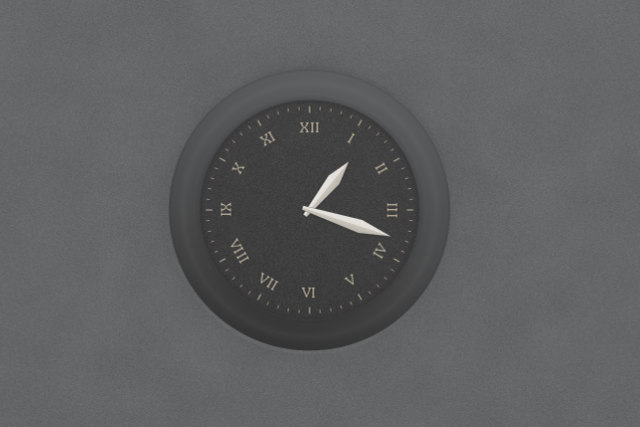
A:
h=1 m=18
